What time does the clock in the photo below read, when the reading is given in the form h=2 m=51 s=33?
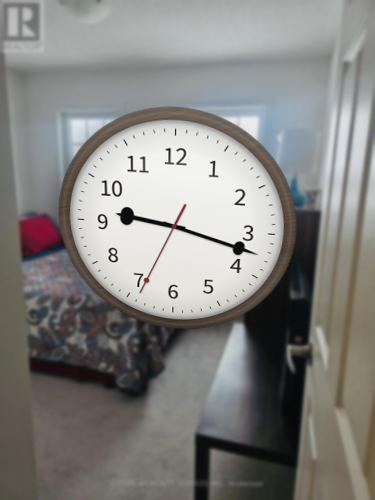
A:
h=9 m=17 s=34
